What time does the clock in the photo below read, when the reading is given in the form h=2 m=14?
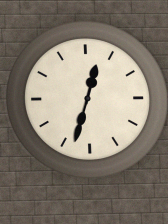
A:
h=12 m=33
